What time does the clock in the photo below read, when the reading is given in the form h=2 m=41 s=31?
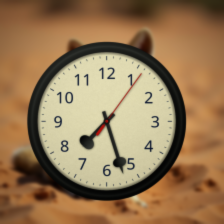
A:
h=7 m=27 s=6
